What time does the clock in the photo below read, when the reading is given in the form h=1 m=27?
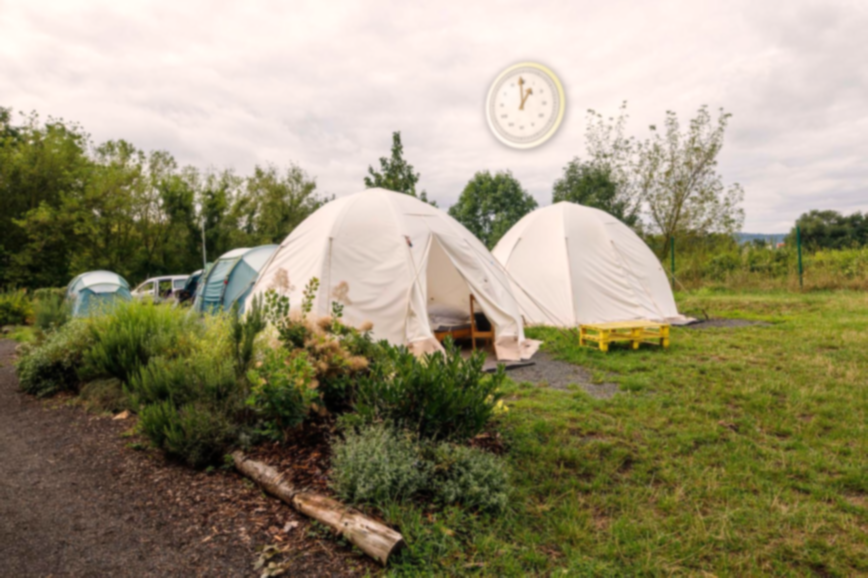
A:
h=12 m=59
